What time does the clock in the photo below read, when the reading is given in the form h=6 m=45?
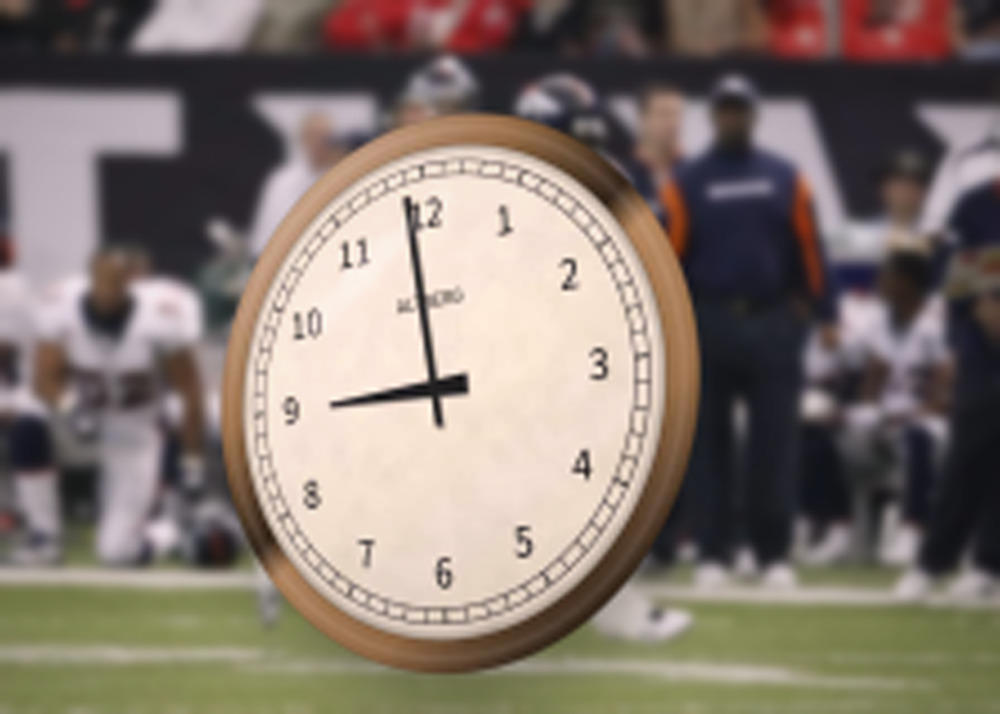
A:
h=8 m=59
